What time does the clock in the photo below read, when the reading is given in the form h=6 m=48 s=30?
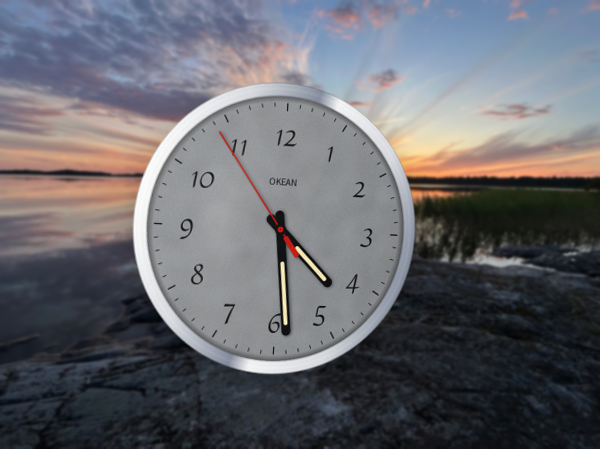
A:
h=4 m=28 s=54
